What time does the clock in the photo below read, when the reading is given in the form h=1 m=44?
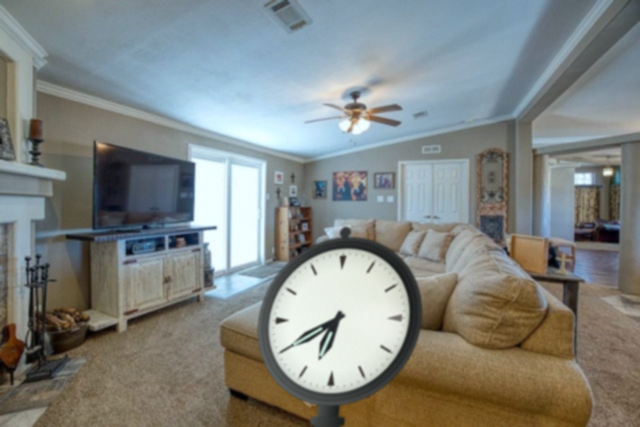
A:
h=6 m=40
